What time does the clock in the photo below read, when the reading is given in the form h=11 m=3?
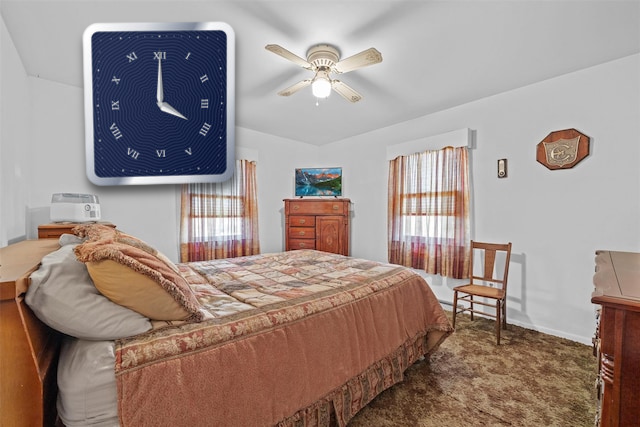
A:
h=4 m=0
